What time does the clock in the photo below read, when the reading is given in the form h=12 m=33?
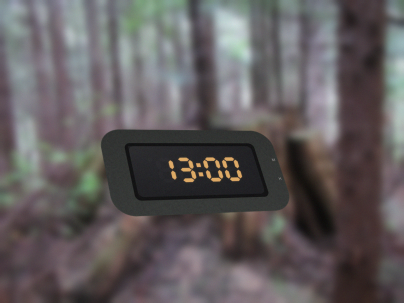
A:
h=13 m=0
